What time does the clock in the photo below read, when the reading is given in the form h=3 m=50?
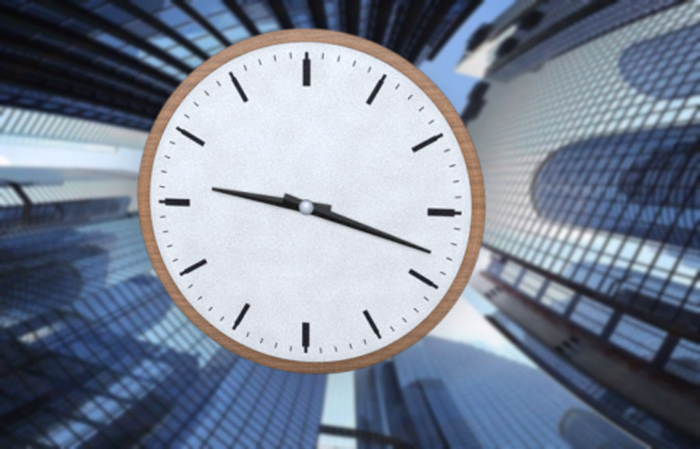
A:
h=9 m=18
